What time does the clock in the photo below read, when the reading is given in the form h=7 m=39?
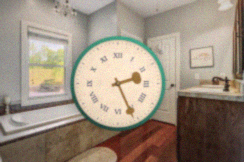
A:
h=2 m=26
